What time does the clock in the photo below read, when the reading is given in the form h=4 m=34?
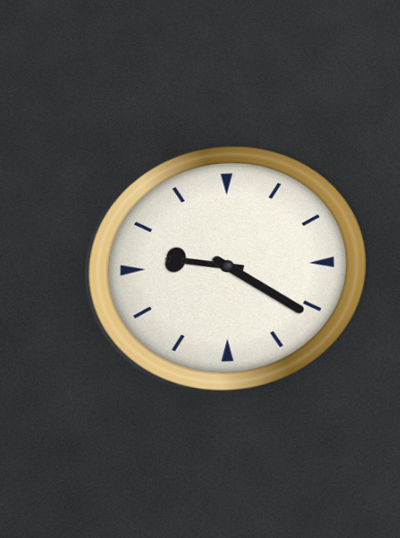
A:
h=9 m=21
